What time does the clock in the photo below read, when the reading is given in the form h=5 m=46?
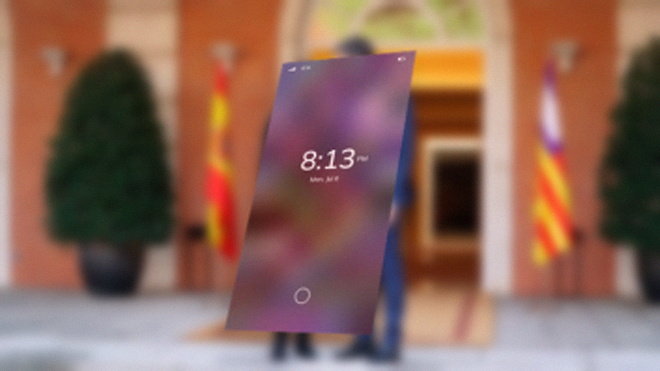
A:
h=8 m=13
